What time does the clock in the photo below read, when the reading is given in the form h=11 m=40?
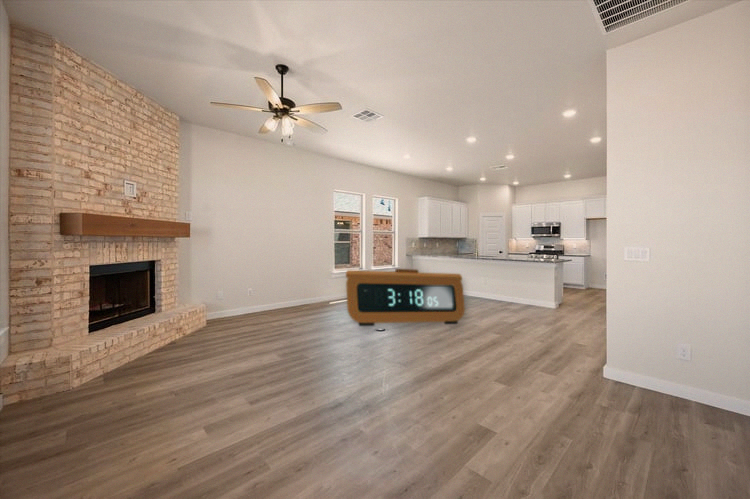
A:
h=3 m=18
